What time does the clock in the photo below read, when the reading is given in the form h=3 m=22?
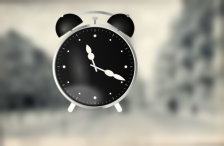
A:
h=11 m=19
